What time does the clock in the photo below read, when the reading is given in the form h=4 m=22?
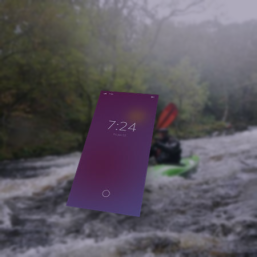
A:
h=7 m=24
